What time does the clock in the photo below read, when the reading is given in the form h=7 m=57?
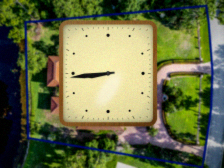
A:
h=8 m=44
